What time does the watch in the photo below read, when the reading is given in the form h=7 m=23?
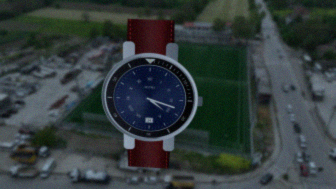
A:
h=4 m=18
